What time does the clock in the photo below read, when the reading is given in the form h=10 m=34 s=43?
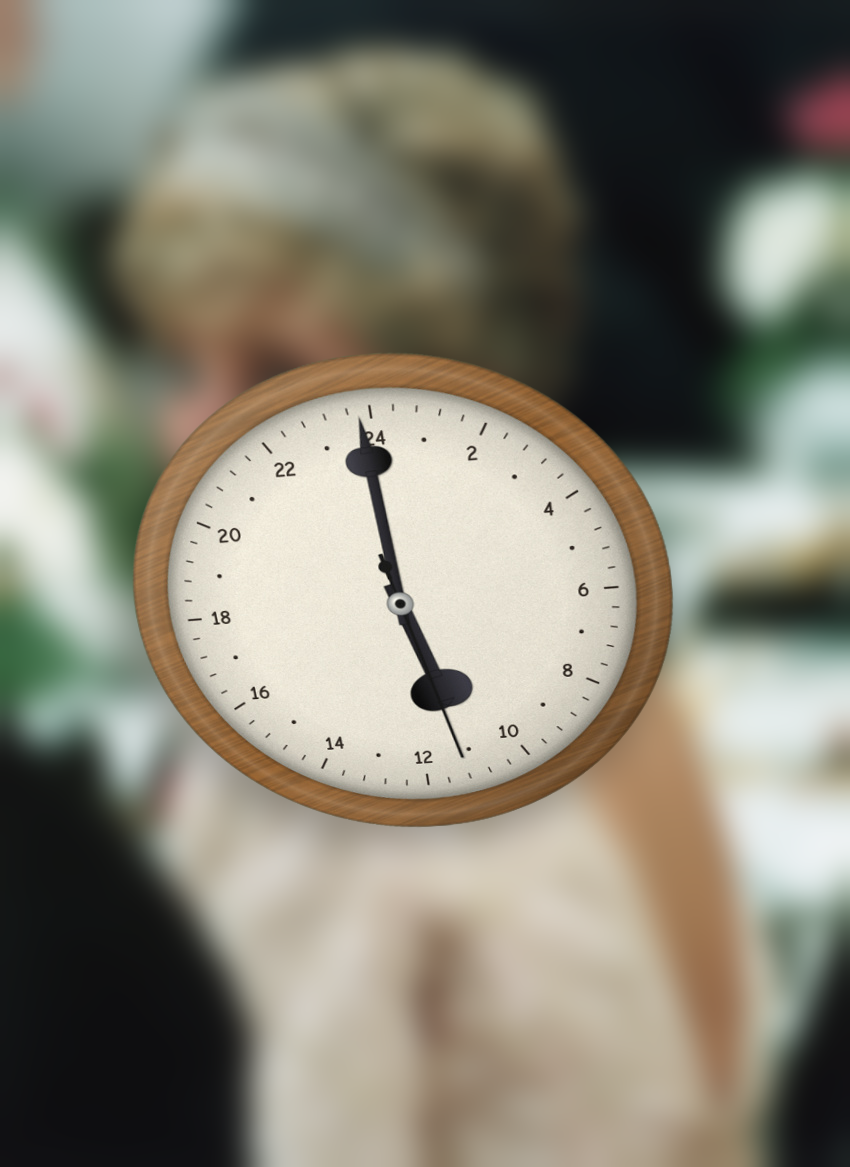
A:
h=10 m=59 s=28
